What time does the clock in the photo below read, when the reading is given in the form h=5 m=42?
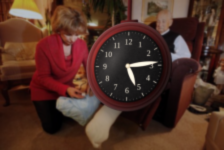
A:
h=5 m=14
